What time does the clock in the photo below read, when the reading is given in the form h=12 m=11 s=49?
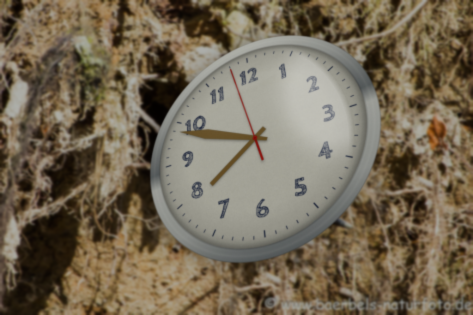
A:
h=7 m=48 s=58
